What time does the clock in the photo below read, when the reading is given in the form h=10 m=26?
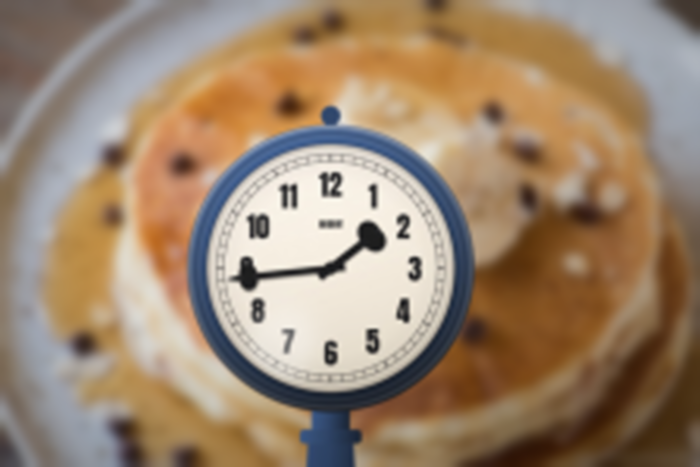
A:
h=1 m=44
